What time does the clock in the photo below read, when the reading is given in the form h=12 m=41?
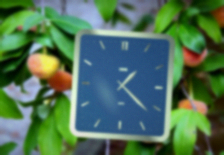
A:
h=1 m=22
